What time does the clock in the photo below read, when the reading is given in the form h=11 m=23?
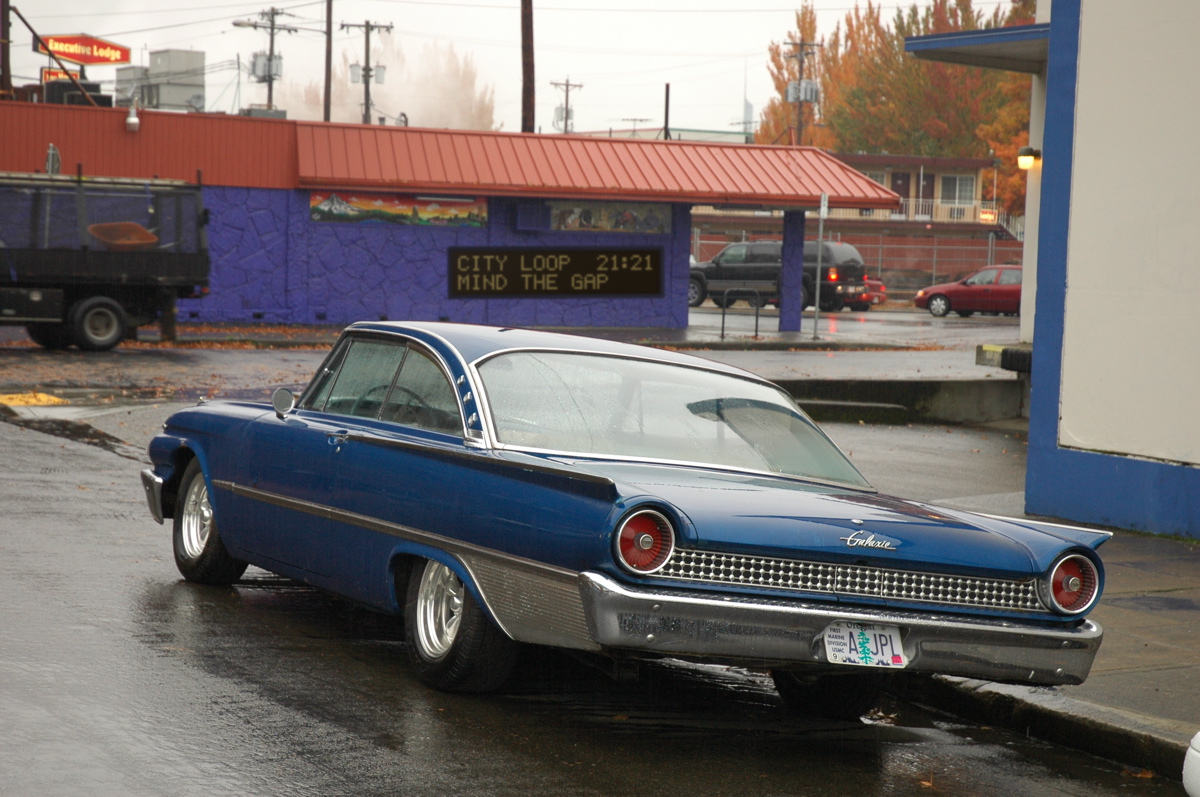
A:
h=21 m=21
